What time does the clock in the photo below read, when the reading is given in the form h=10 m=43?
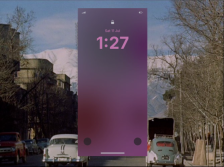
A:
h=1 m=27
